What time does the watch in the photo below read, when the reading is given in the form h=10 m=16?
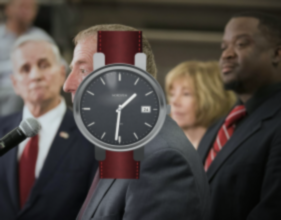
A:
h=1 m=31
